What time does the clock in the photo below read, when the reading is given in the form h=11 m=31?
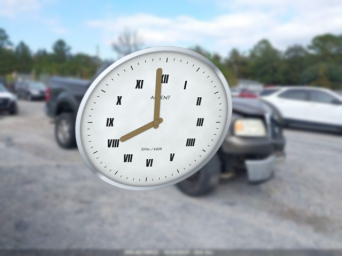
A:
h=7 m=59
